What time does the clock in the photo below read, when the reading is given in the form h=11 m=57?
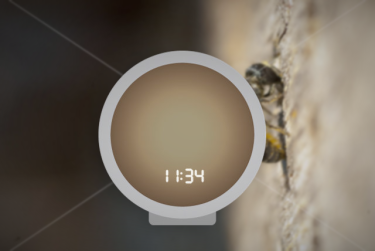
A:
h=11 m=34
